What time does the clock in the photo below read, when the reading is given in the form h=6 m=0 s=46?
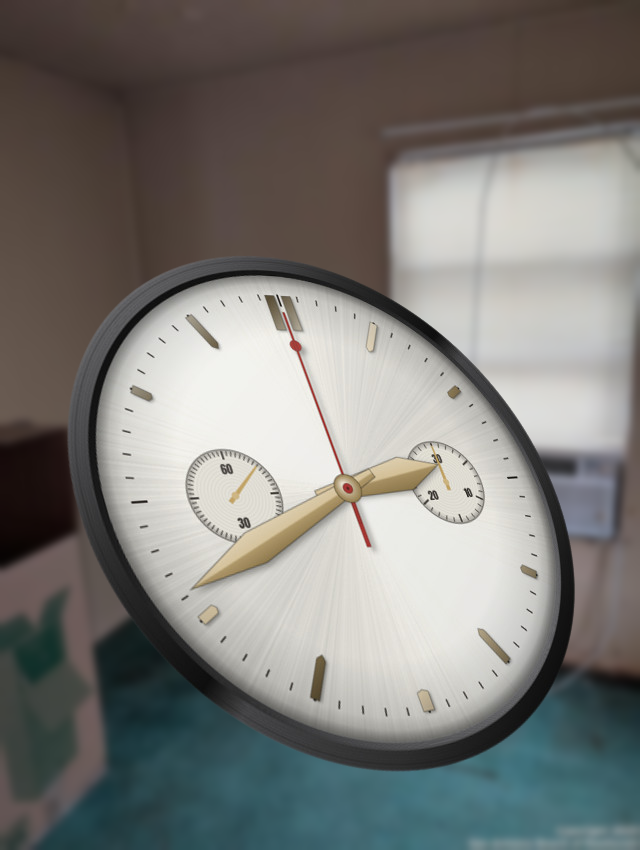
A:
h=2 m=41 s=8
